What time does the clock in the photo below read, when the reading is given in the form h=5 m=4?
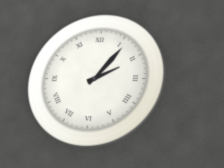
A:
h=2 m=6
